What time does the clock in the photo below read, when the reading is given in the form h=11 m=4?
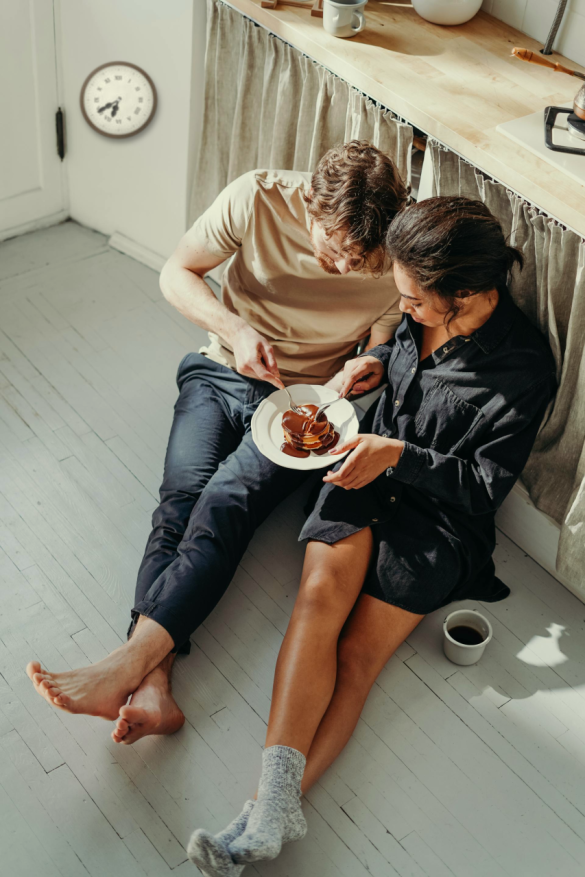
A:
h=6 m=40
